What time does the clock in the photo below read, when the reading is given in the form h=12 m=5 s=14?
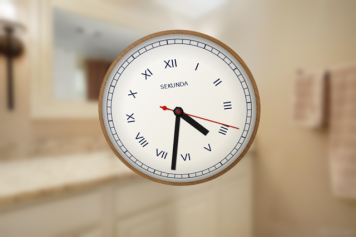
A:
h=4 m=32 s=19
